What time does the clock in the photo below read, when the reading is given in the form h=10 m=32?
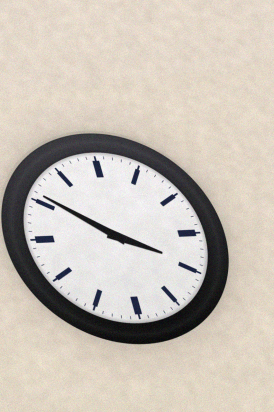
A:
h=3 m=51
